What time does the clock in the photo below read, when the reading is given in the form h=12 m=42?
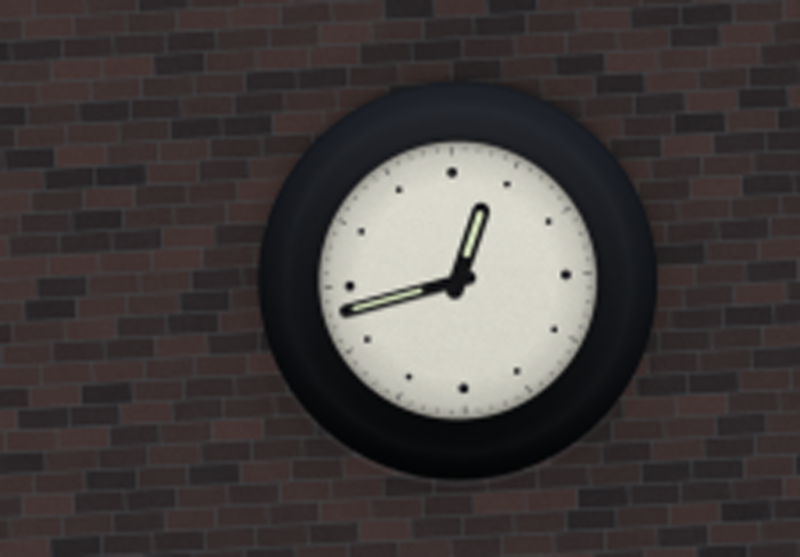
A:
h=12 m=43
